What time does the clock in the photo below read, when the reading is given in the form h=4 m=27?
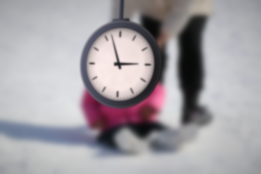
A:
h=2 m=57
